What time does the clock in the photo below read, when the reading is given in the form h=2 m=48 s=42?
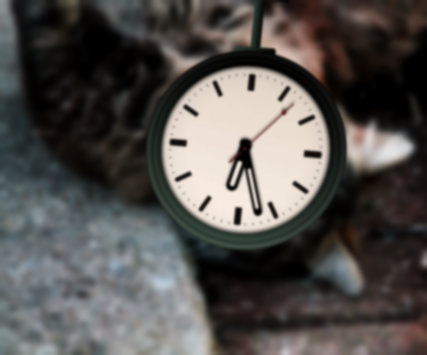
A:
h=6 m=27 s=7
